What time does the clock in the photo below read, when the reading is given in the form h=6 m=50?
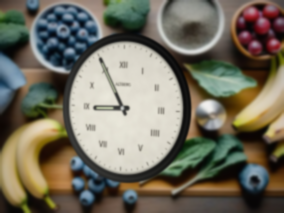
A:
h=8 m=55
